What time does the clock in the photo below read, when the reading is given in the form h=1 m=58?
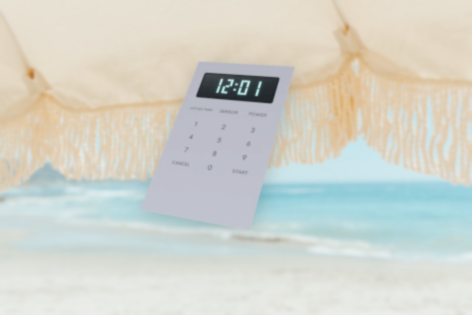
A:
h=12 m=1
